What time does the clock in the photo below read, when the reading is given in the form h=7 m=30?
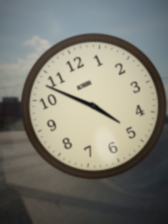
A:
h=4 m=53
